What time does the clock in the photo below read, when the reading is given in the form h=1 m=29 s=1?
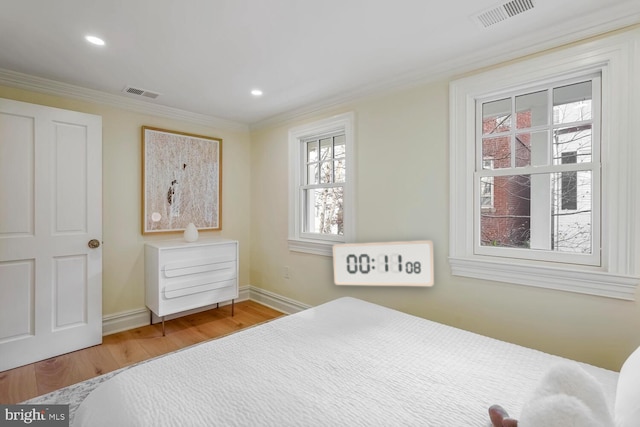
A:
h=0 m=11 s=8
